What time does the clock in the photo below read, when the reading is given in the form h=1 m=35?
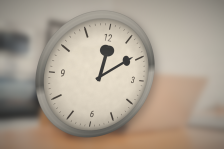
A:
h=12 m=9
